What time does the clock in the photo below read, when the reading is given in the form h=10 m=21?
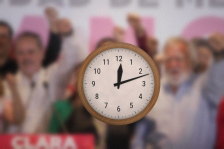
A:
h=12 m=12
